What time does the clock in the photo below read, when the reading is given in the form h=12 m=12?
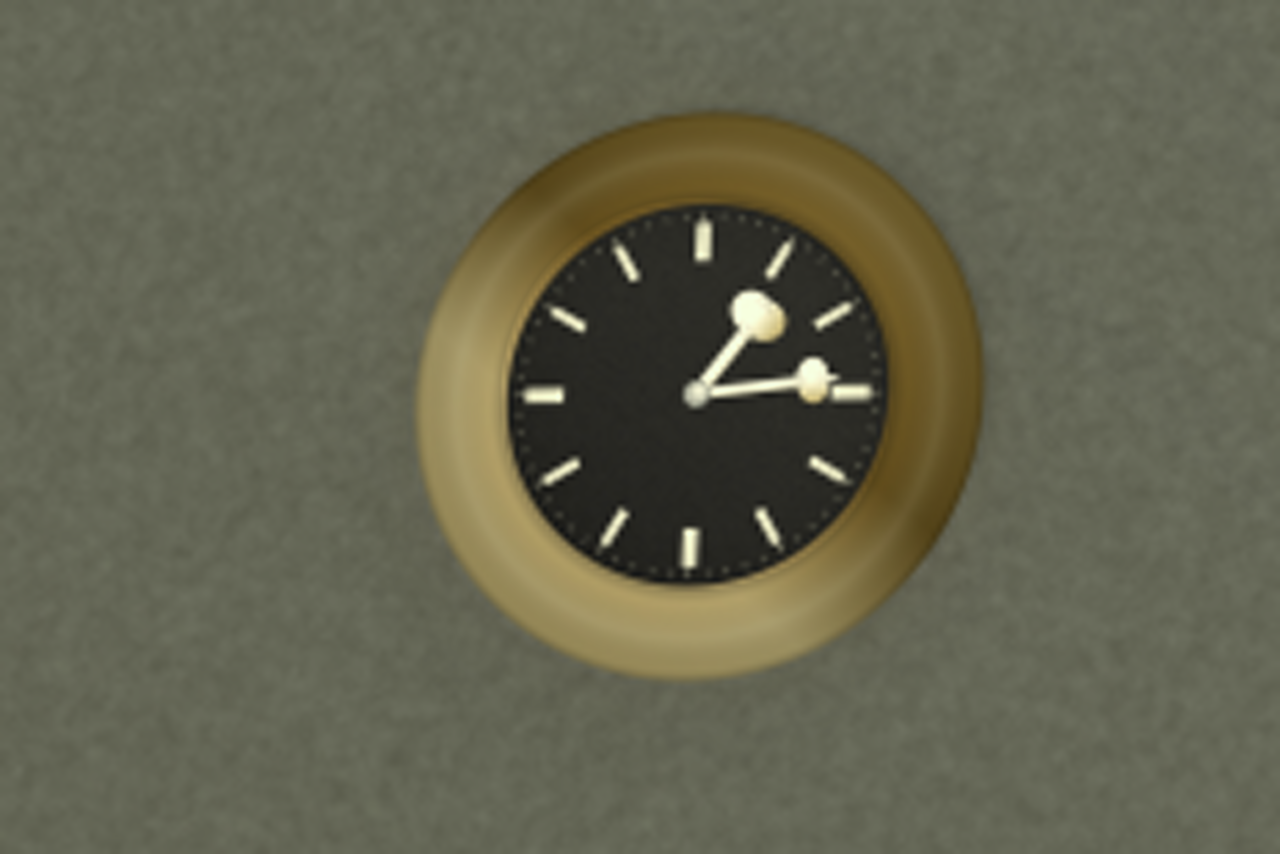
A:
h=1 m=14
